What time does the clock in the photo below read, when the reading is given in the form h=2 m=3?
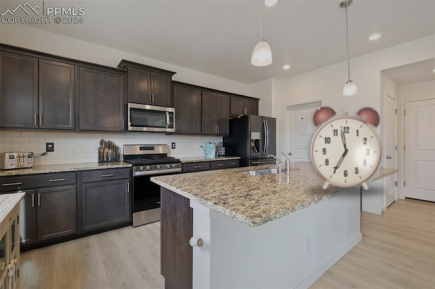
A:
h=6 m=58
